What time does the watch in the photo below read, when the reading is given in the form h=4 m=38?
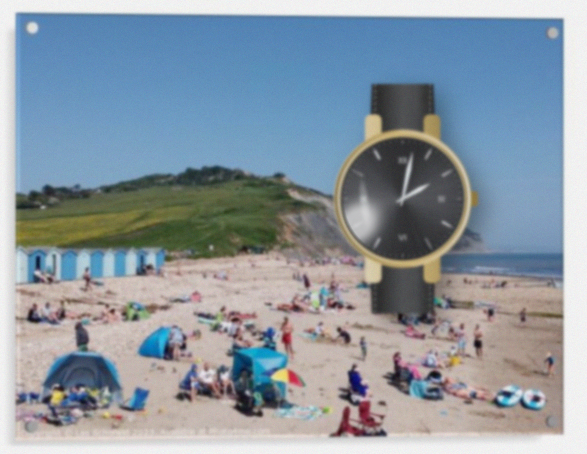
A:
h=2 m=2
